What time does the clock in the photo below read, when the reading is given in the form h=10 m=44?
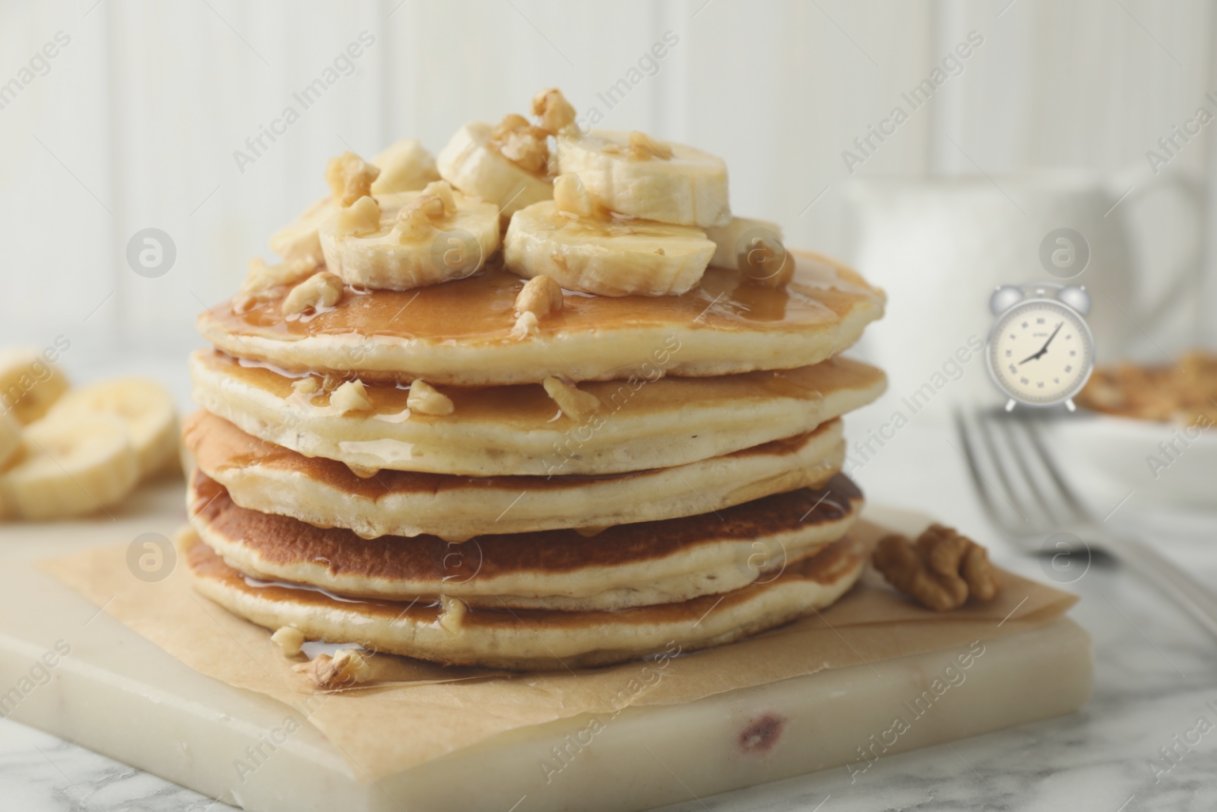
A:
h=8 m=6
